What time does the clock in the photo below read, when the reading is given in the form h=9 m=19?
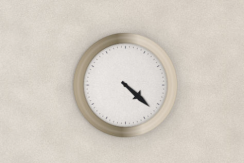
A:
h=4 m=22
